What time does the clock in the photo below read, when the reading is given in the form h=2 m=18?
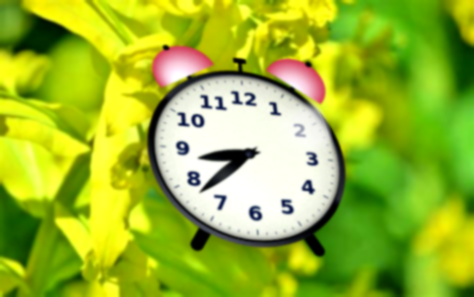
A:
h=8 m=38
